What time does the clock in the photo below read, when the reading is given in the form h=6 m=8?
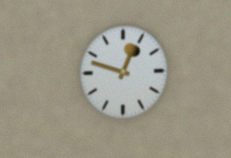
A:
h=12 m=48
